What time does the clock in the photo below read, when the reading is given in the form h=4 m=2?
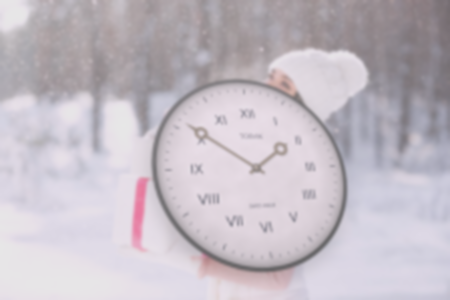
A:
h=1 m=51
